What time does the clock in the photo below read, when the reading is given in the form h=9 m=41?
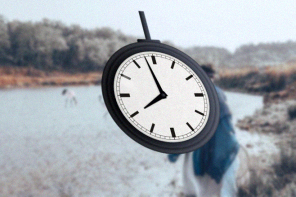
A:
h=7 m=58
